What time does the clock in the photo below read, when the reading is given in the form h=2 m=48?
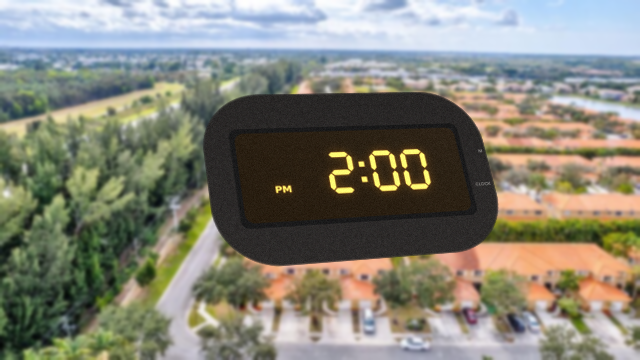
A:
h=2 m=0
